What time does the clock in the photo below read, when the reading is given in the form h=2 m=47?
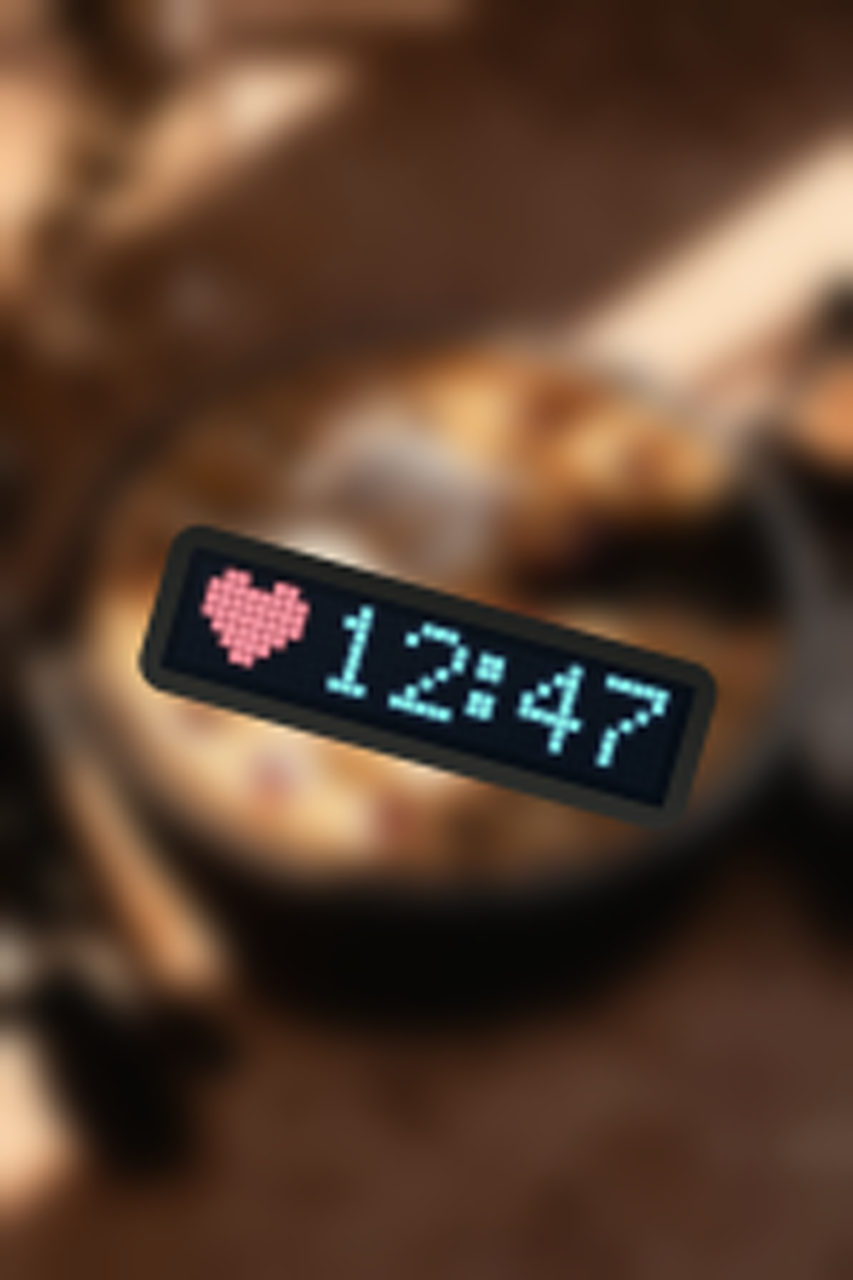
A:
h=12 m=47
